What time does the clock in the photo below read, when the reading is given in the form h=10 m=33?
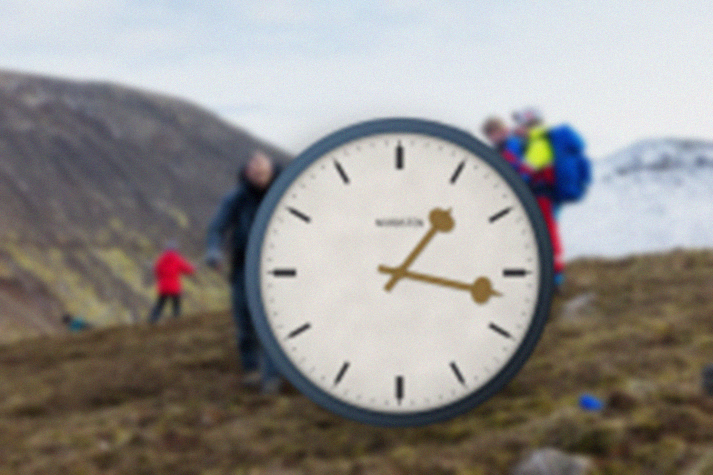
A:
h=1 m=17
